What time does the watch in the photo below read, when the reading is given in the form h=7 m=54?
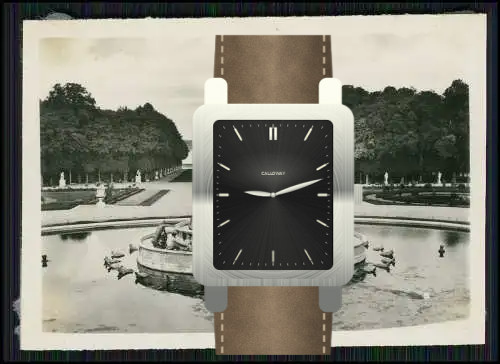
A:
h=9 m=12
